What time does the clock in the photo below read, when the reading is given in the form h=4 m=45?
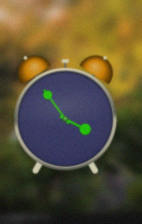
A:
h=3 m=54
